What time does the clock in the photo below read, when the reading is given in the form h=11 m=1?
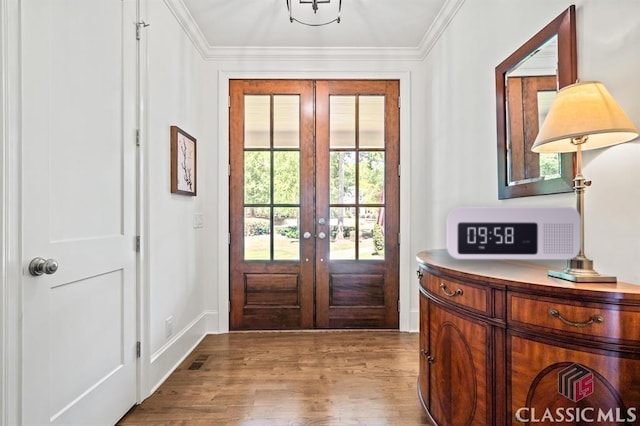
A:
h=9 m=58
